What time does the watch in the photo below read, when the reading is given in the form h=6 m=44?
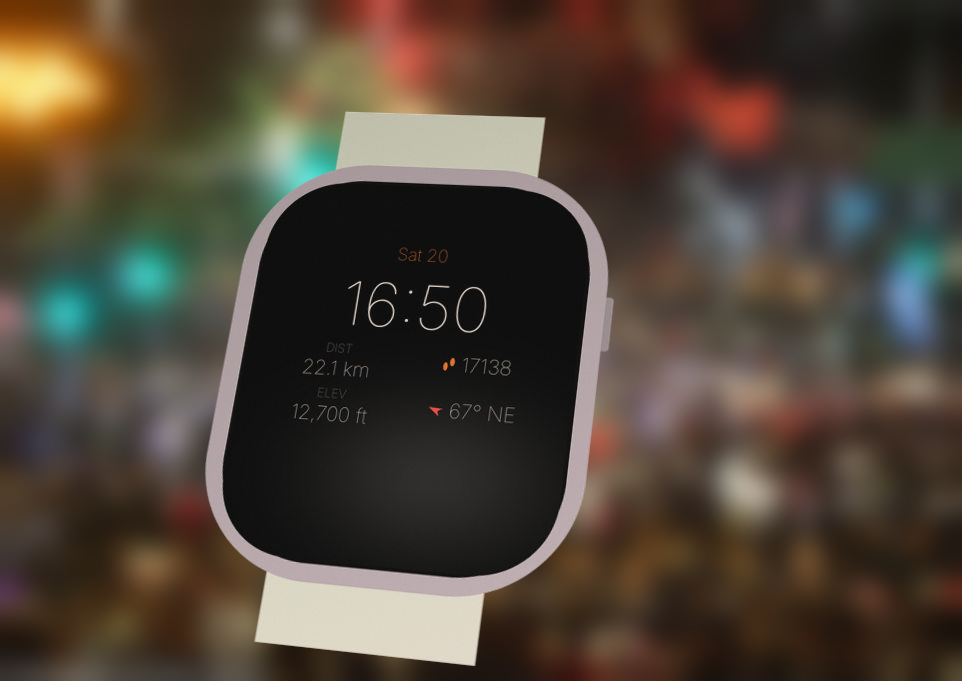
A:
h=16 m=50
